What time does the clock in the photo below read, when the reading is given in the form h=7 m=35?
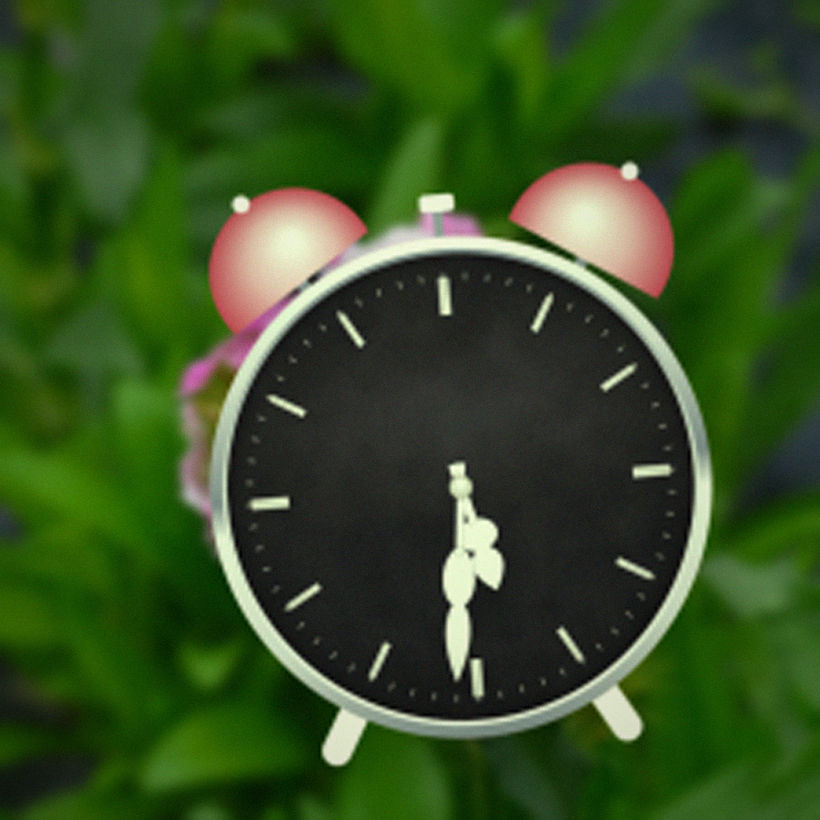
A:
h=5 m=31
